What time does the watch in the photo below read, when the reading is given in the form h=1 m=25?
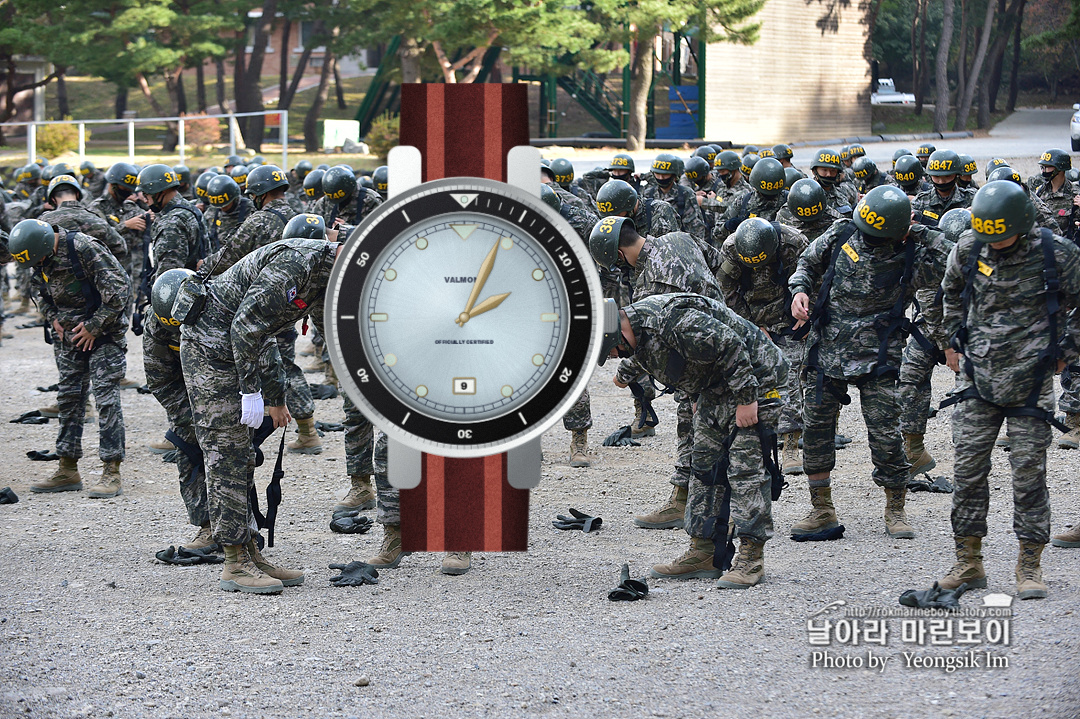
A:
h=2 m=4
